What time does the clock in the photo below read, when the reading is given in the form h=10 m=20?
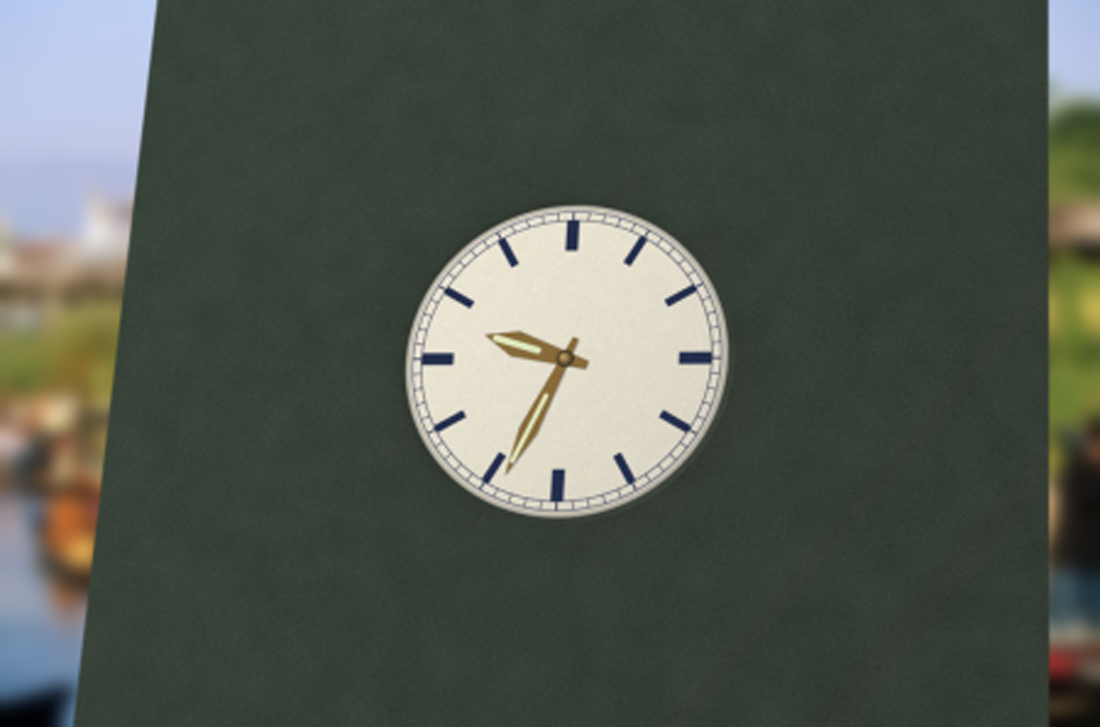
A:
h=9 m=34
